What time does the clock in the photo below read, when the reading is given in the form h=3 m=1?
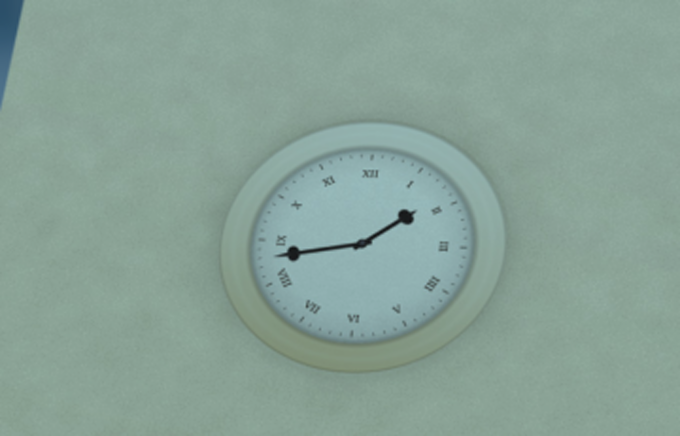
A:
h=1 m=43
